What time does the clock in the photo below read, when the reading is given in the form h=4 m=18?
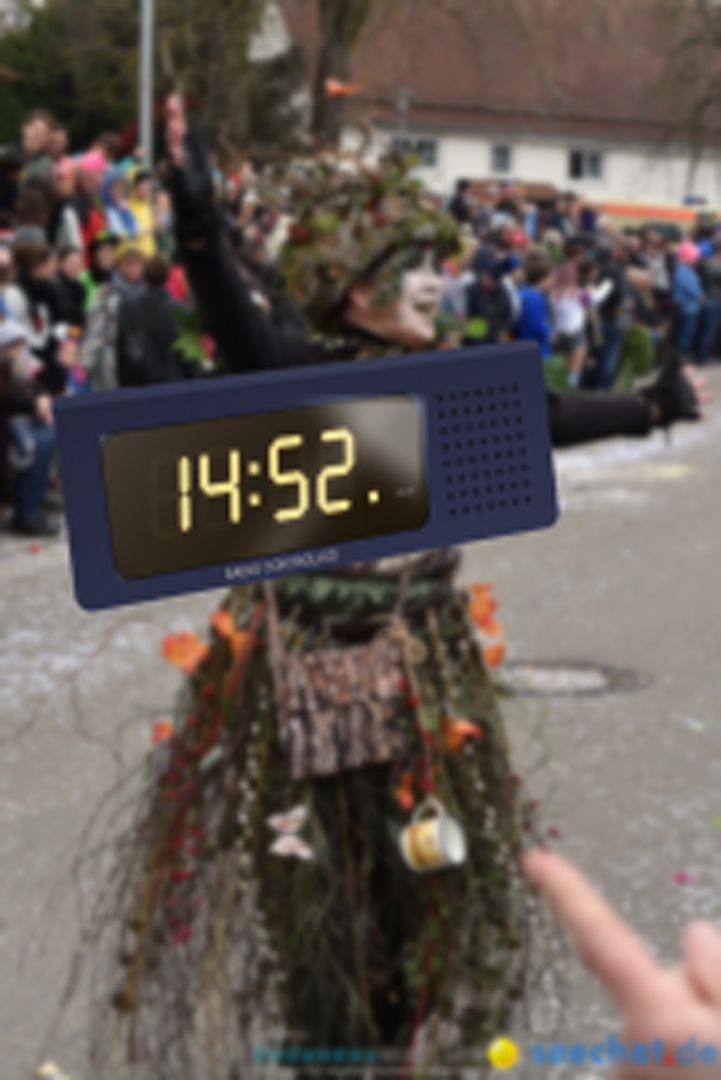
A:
h=14 m=52
